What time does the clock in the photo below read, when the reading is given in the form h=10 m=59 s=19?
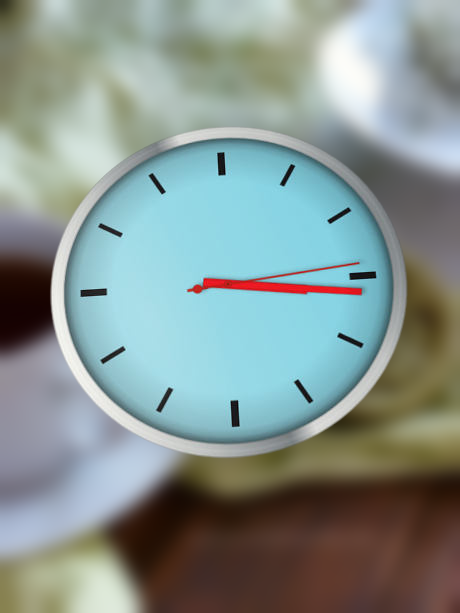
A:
h=3 m=16 s=14
